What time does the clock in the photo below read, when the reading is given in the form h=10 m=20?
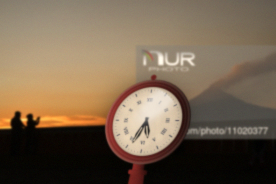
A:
h=5 m=34
